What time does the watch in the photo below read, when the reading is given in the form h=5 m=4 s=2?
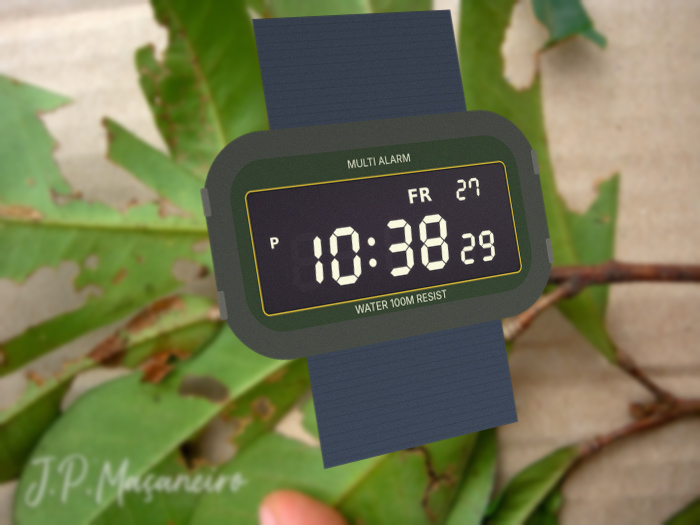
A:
h=10 m=38 s=29
